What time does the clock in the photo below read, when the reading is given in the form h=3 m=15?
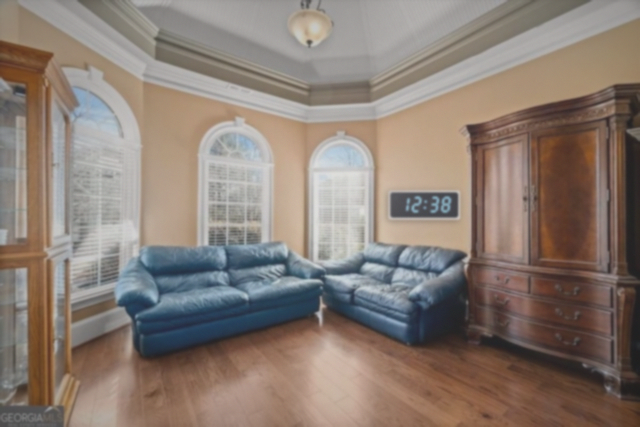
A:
h=12 m=38
